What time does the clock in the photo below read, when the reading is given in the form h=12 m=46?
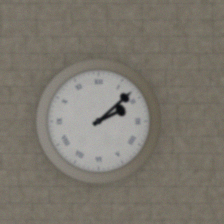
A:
h=2 m=8
